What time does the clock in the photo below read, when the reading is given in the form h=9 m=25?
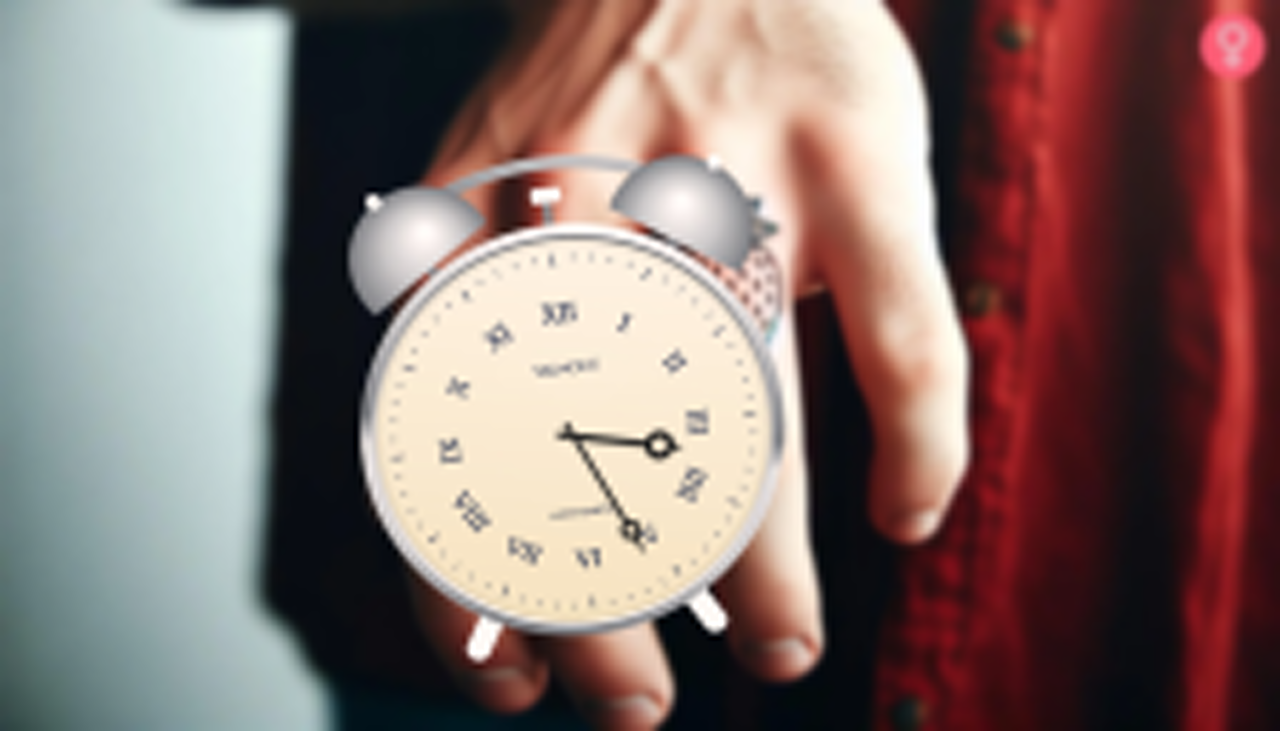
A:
h=3 m=26
